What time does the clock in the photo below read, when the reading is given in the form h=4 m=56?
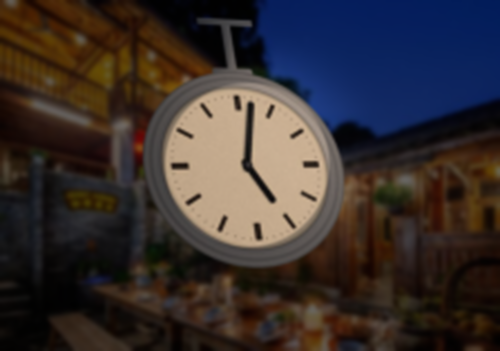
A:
h=5 m=2
